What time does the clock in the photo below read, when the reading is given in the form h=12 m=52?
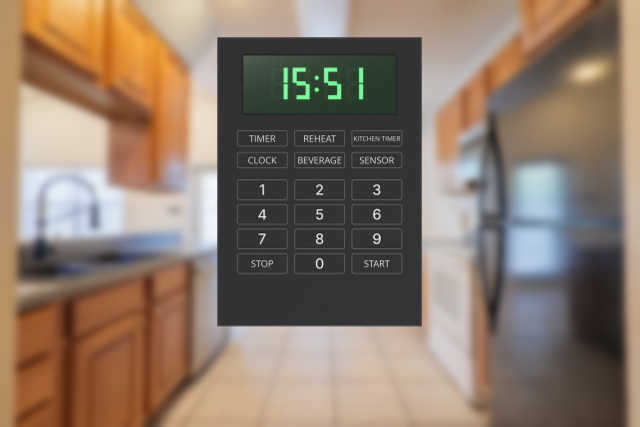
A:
h=15 m=51
